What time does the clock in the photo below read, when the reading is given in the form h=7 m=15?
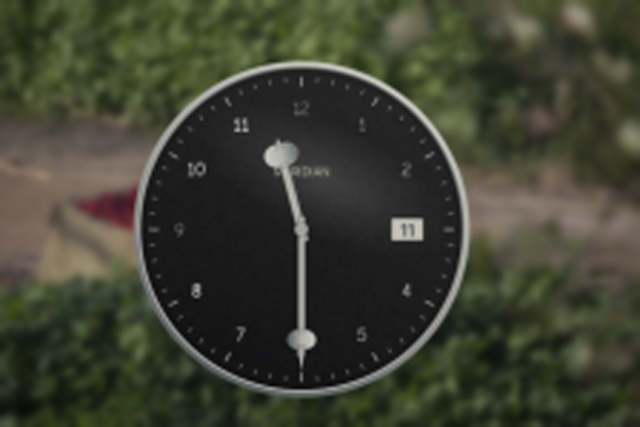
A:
h=11 m=30
